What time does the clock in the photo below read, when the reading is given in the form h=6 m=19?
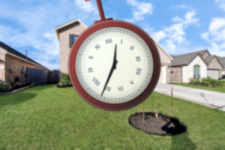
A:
h=12 m=36
